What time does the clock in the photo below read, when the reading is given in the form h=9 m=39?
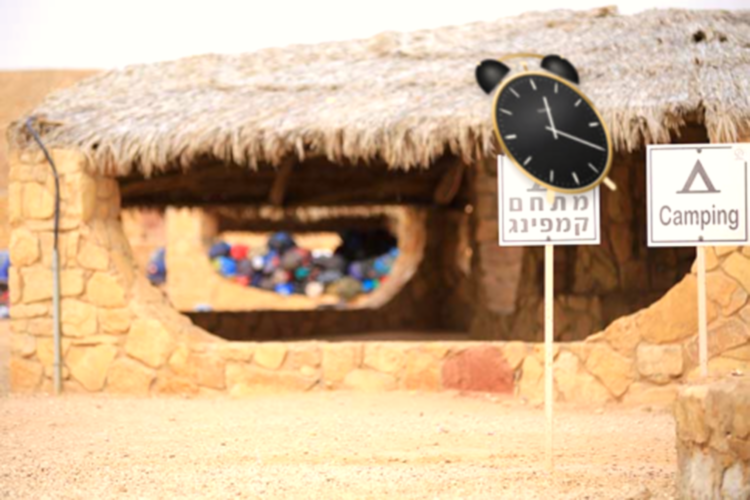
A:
h=12 m=20
